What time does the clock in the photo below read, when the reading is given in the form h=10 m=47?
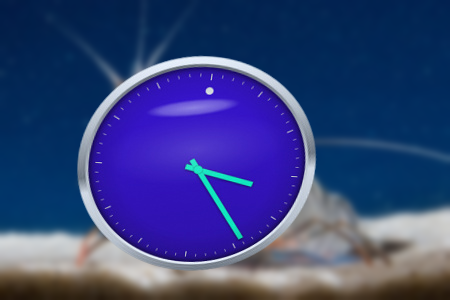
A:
h=3 m=24
